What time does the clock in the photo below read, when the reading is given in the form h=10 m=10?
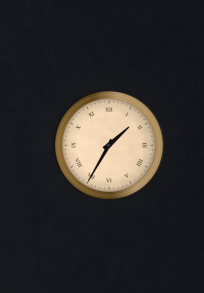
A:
h=1 m=35
